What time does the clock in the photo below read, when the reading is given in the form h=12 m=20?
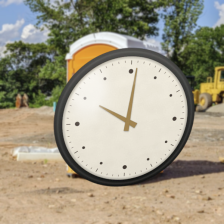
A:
h=10 m=1
